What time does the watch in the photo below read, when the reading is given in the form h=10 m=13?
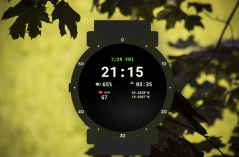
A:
h=21 m=15
